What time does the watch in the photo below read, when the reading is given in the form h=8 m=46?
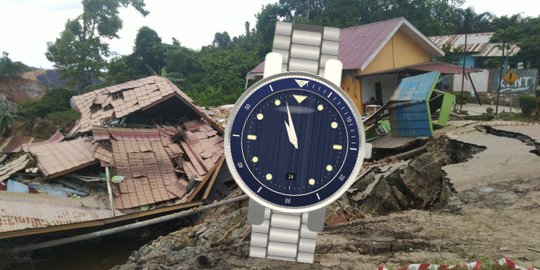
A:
h=10 m=57
